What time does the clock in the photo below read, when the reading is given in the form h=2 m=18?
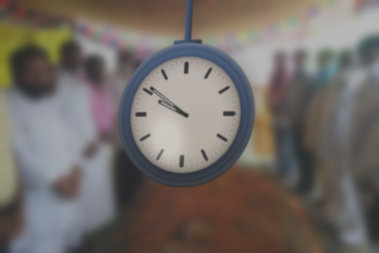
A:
h=9 m=51
